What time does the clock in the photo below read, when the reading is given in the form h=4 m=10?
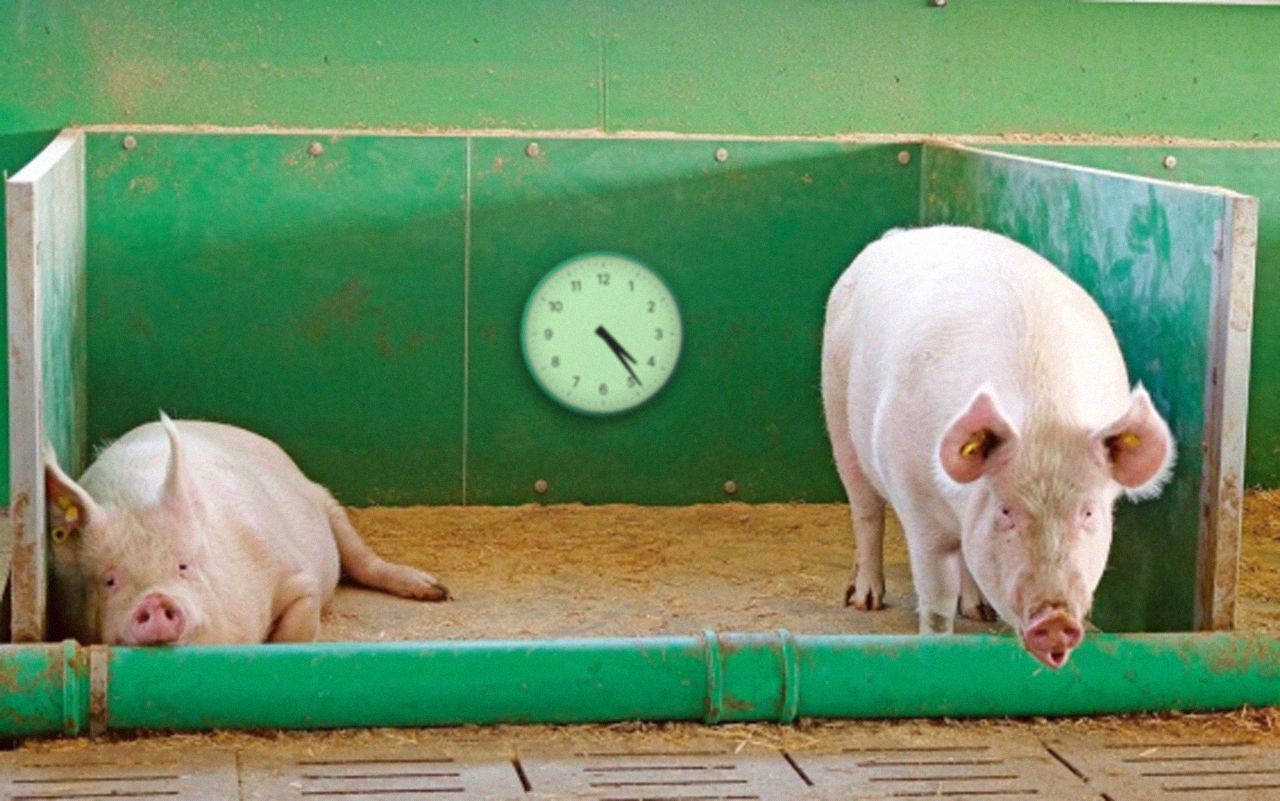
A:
h=4 m=24
